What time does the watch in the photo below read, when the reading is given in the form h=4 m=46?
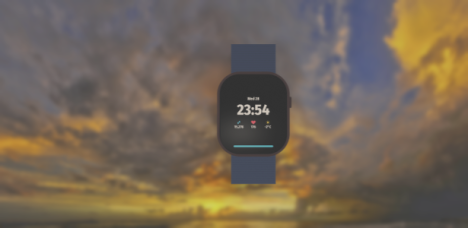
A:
h=23 m=54
